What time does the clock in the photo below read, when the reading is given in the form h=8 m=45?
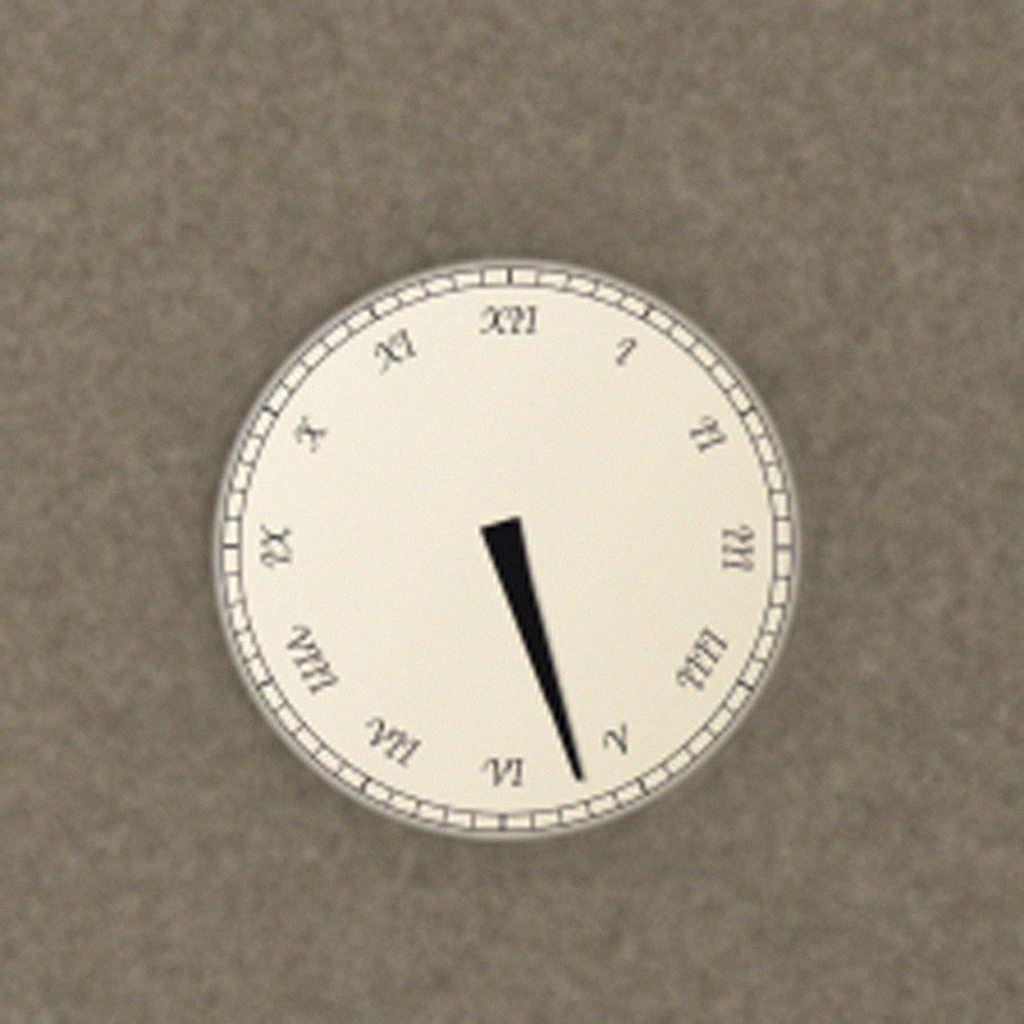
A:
h=5 m=27
